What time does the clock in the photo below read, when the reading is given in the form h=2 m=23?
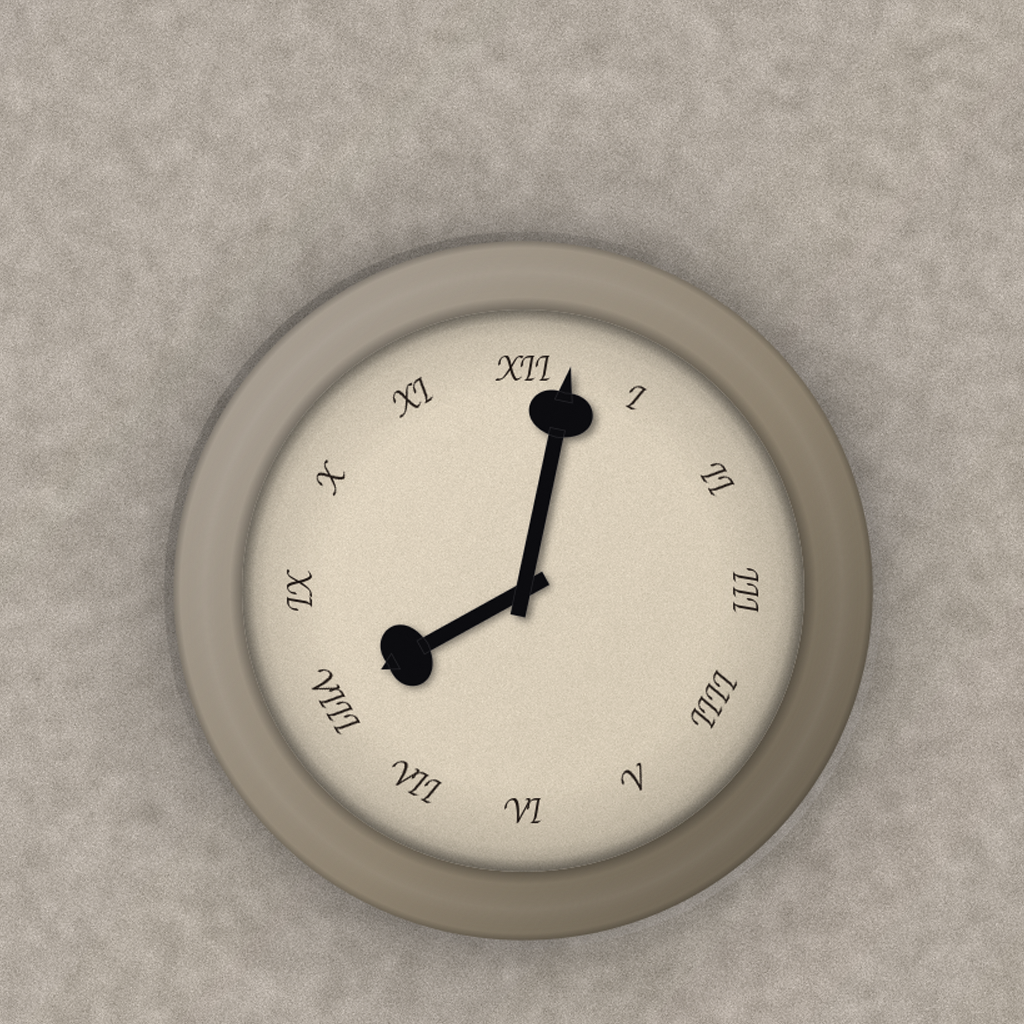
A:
h=8 m=2
